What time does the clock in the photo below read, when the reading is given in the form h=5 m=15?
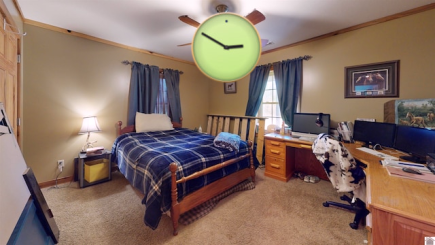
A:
h=2 m=50
